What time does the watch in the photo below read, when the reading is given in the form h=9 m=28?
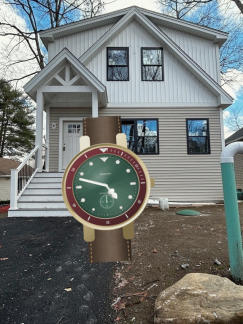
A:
h=4 m=48
